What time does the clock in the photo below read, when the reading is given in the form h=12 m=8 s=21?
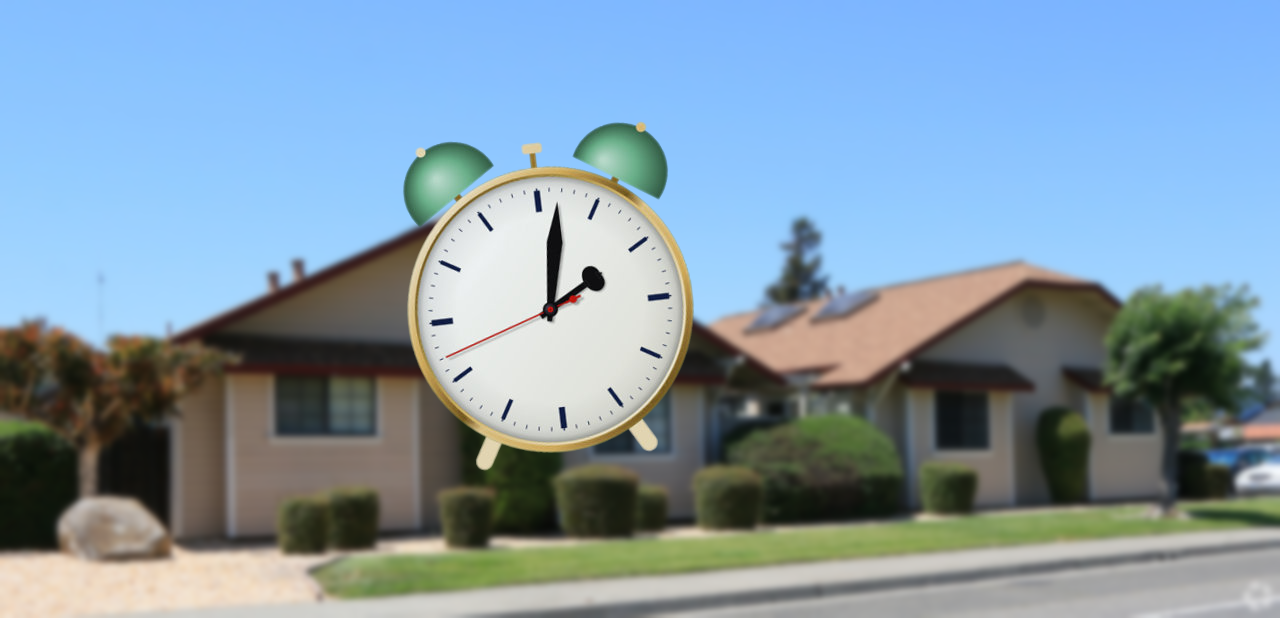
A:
h=2 m=1 s=42
